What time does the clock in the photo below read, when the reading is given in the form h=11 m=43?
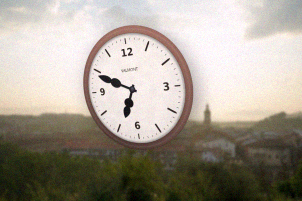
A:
h=6 m=49
